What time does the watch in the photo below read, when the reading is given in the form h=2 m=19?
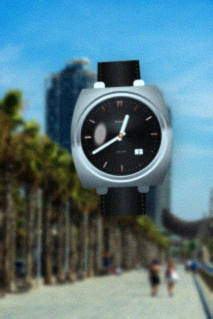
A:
h=12 m=40
